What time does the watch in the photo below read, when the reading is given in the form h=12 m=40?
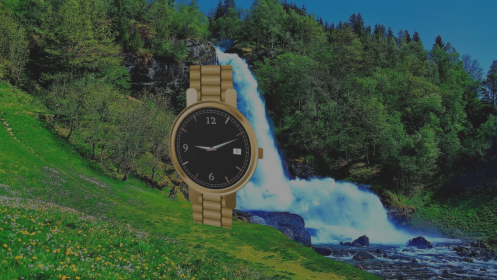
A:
h=9 m=11
